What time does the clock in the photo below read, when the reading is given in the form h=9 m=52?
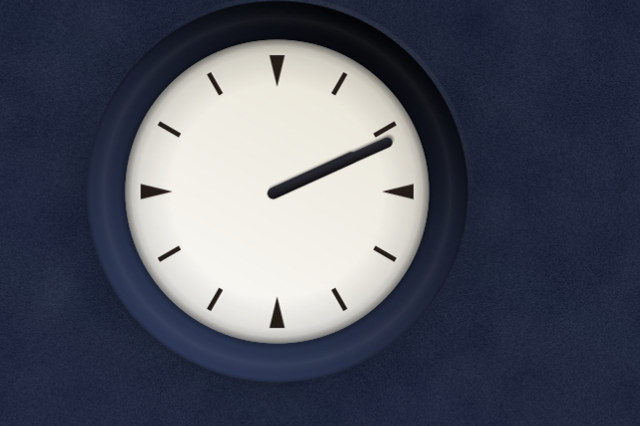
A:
h=2 m=11
